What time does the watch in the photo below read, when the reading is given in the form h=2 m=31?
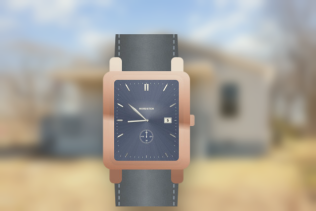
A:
h=8 m=52
